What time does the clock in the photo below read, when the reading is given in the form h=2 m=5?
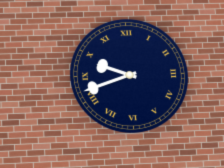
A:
h=9 m=42
